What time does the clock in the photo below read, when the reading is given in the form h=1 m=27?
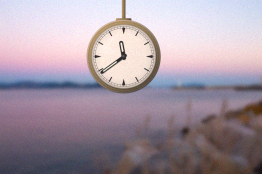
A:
h=11 m=39
